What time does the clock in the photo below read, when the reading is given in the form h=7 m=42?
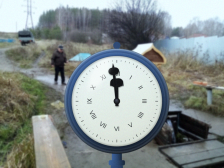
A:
h=11 m=59
